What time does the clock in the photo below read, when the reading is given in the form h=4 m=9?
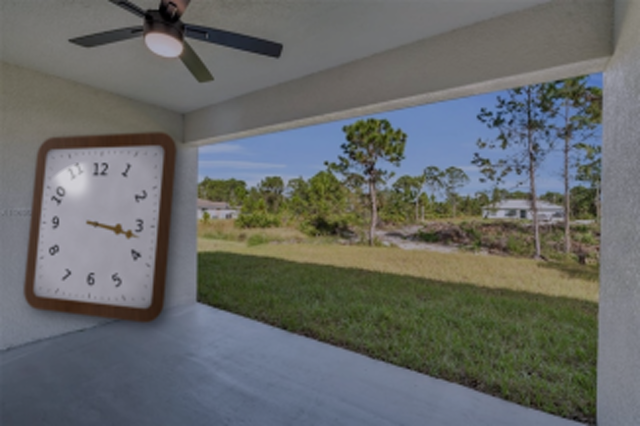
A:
h=3 m=17
